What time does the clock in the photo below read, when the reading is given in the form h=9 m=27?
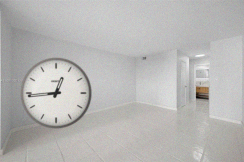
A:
h=12 m=44
